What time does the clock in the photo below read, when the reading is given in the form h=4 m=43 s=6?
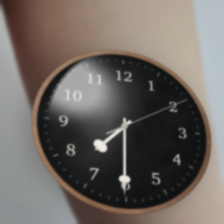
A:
h=7 m=30 s=10
